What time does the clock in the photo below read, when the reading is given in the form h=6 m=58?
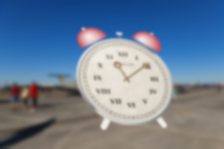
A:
h=11 m=9
